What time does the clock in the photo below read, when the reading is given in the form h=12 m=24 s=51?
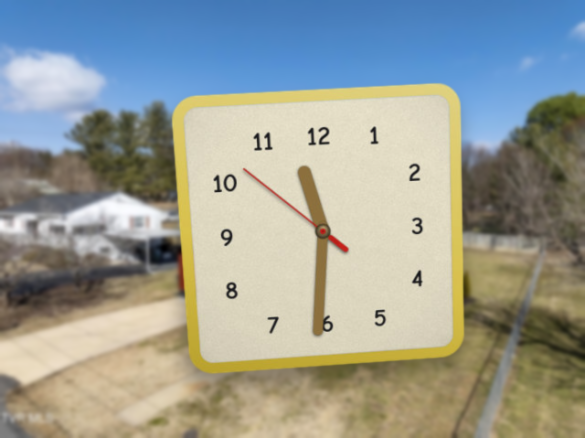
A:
h=11 m=30 s=52
